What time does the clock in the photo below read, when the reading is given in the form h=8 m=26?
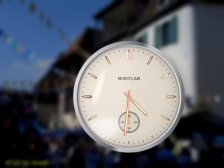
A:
h=4 m=31
